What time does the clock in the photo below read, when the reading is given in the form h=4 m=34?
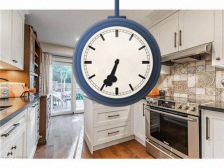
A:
h=6 m=34
